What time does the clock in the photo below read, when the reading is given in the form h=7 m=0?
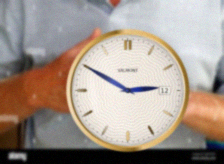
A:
h=2 m=50
